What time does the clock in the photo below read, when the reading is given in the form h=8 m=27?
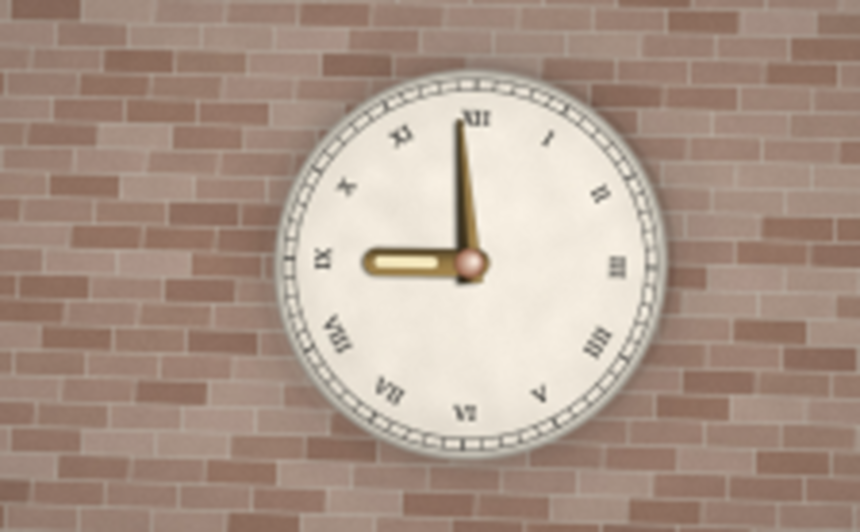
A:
h=8 m=59
